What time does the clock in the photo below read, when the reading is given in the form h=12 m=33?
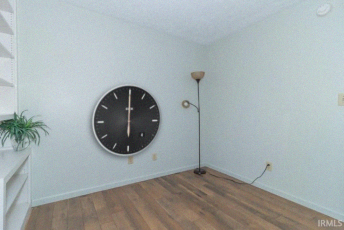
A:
h=6 m=0
